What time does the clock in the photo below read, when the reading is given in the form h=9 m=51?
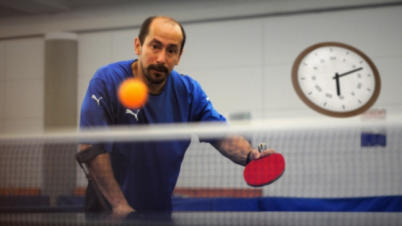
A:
h=6 m=12
